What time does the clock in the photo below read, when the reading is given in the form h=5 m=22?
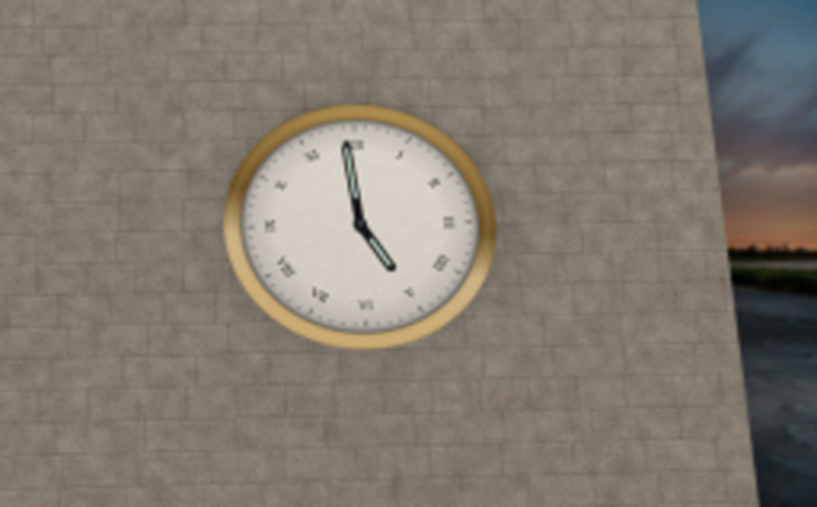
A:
h=4 m=59
